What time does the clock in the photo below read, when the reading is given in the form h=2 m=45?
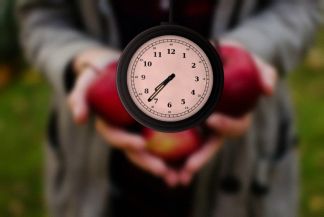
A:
h=7 m=37
